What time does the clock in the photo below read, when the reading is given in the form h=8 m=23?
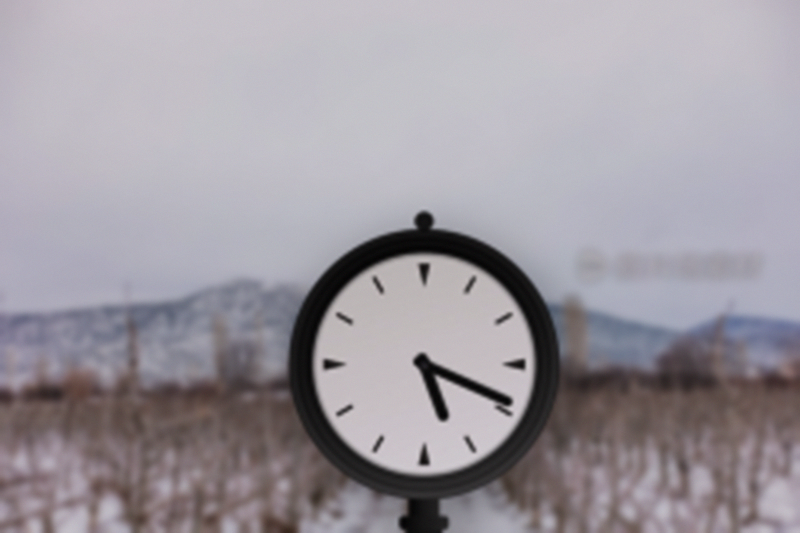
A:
h=5 m=19
